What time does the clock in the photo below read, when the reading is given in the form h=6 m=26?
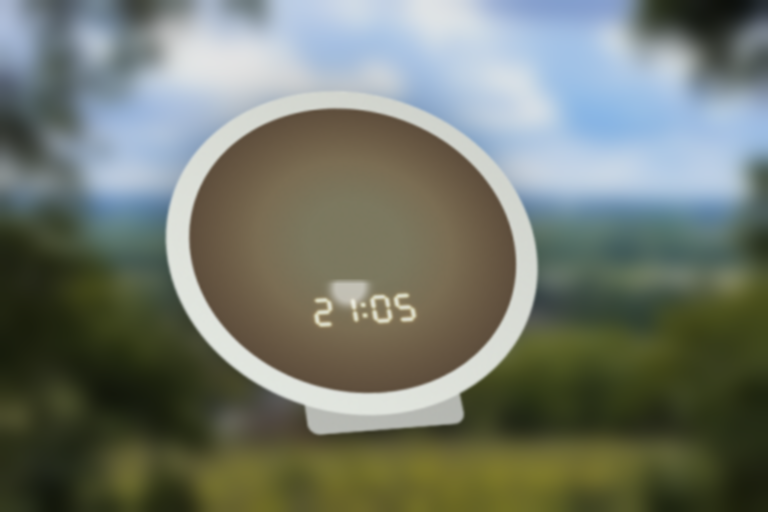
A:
h=21 m=5
